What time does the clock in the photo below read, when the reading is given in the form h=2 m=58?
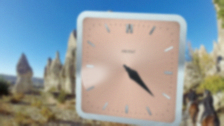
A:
h=4 m=22
